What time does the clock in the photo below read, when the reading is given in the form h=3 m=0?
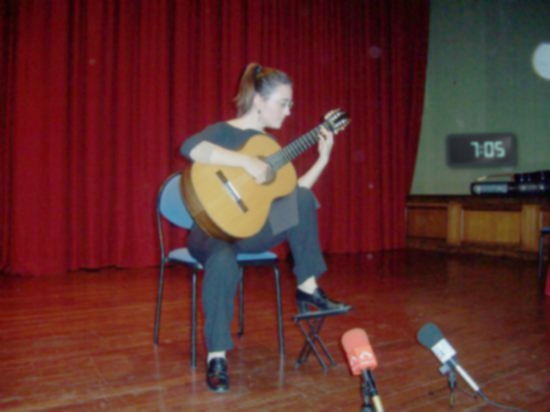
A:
h=7 m=5
